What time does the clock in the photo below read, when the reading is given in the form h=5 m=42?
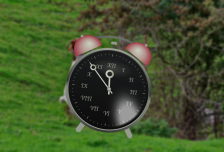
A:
h=11 m=53
